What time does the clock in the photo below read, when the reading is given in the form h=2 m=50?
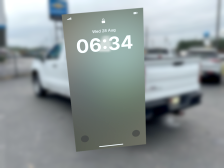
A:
h=6 m=34
